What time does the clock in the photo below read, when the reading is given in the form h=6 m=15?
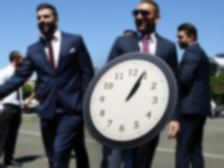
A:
h=1 m=4
